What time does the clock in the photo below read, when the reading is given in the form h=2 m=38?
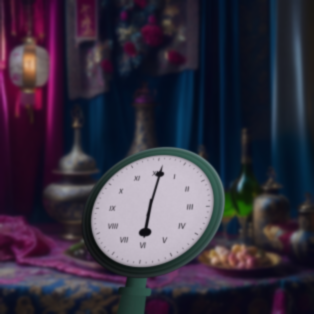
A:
h=6 m=1
